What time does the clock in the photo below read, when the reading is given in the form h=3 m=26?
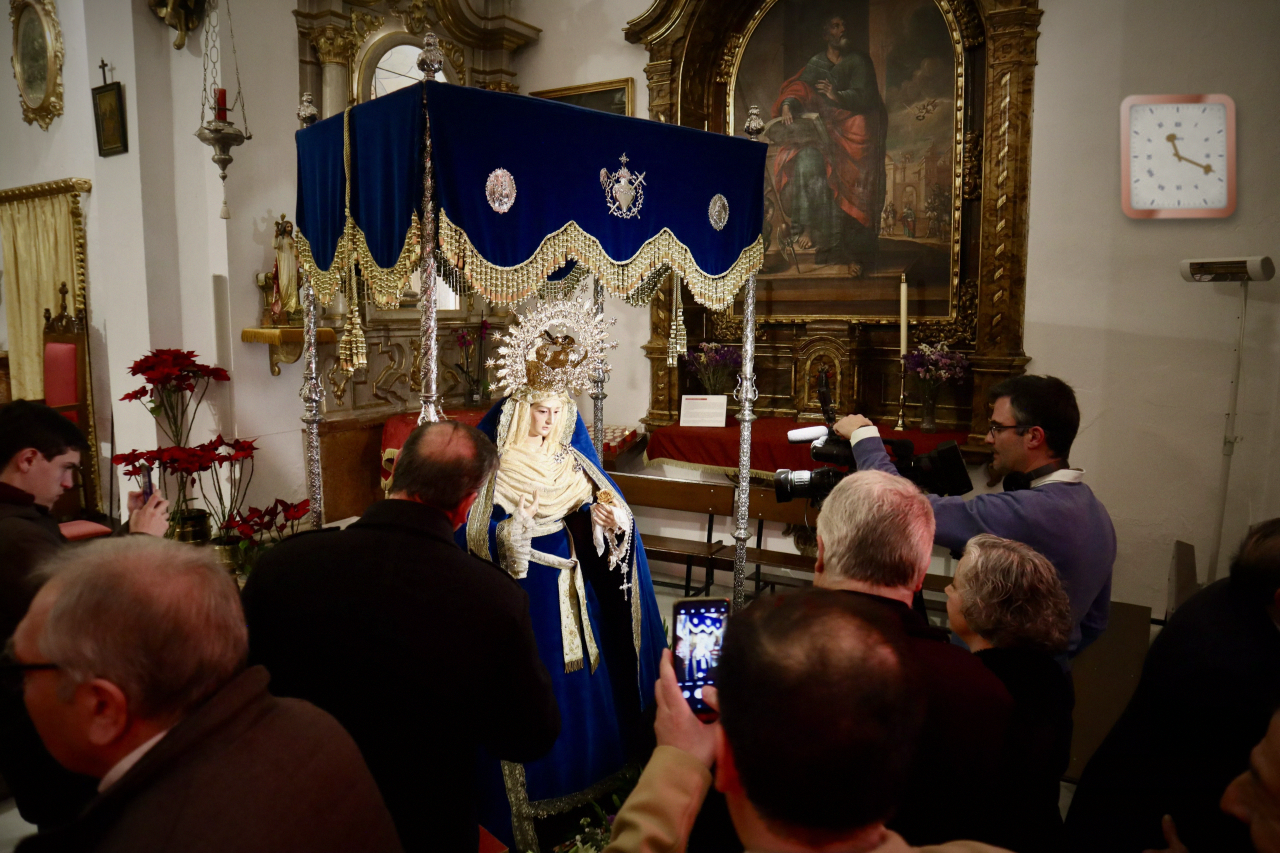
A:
h=11 m=19
